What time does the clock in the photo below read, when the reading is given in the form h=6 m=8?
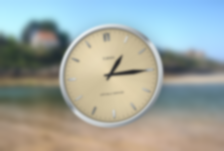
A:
h=1 m=15
